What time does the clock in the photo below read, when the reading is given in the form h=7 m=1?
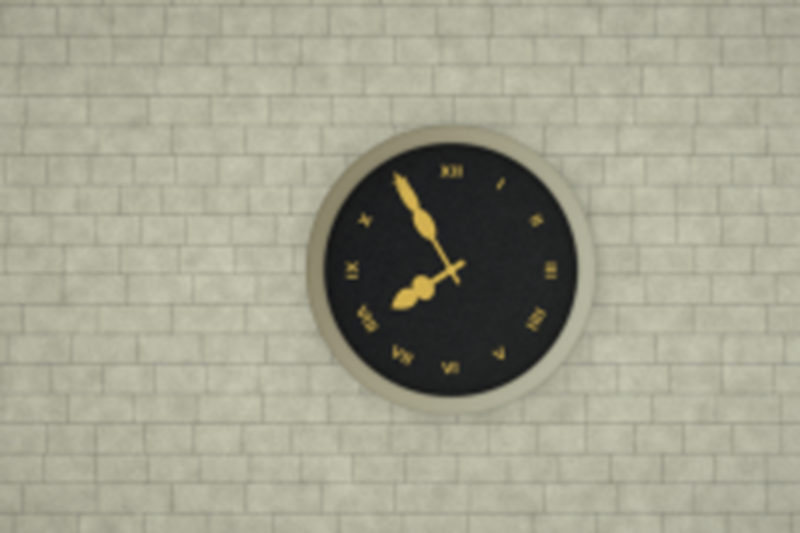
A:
h=7 m=55
